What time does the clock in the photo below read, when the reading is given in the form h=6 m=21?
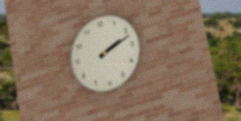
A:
h=2 m=12
